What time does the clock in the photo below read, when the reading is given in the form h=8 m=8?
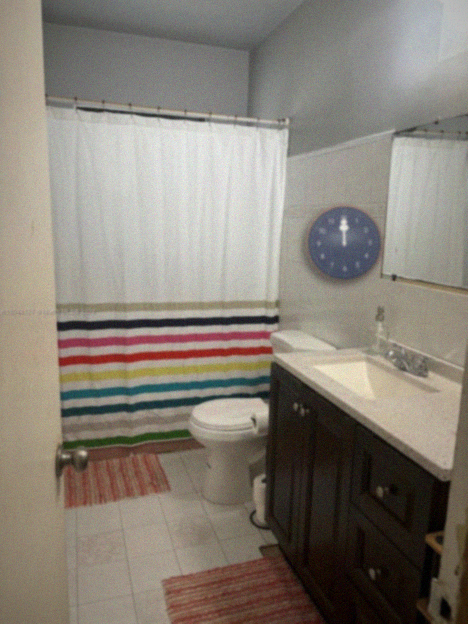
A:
h=12 m=0
